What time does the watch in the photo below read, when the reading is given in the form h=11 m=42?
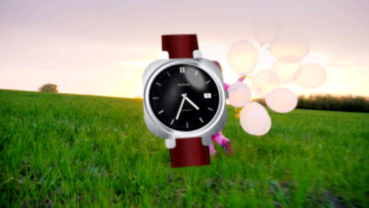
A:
h=4 m=34
